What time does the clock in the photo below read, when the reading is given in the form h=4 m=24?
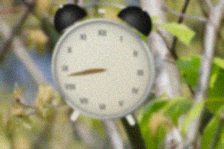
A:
h=8 m=43
